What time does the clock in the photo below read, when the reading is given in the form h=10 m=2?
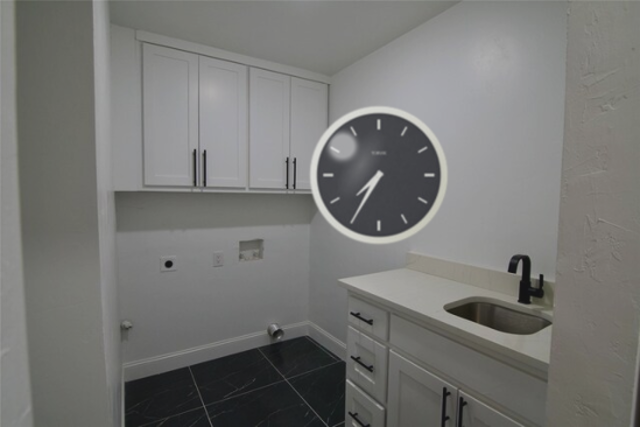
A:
h=7 m=35
